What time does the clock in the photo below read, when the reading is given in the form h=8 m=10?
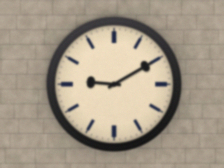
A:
h=9 m=10
